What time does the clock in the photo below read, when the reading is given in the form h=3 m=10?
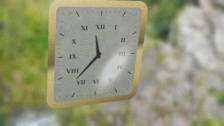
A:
h=11 m=37
